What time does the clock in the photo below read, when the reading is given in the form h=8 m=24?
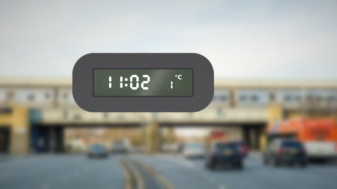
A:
h=11 m=2
